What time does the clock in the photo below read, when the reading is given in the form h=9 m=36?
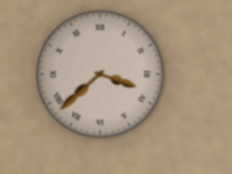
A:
h=3 m=38
